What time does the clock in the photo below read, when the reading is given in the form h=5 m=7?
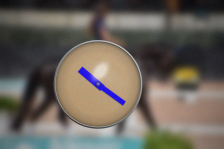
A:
h=10 m=21
